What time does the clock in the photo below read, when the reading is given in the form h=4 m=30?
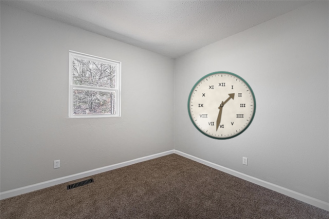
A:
h=1 m=32
